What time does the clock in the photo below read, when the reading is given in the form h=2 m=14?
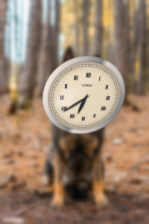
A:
h=6 m=39
